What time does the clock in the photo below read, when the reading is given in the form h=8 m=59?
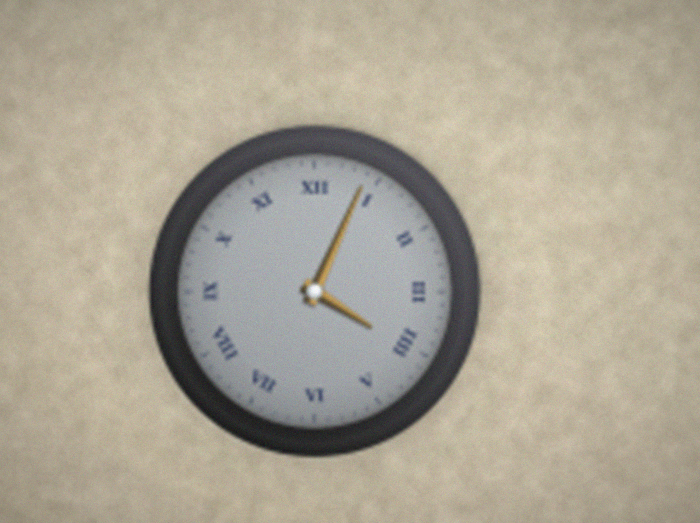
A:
h=4 m=4
